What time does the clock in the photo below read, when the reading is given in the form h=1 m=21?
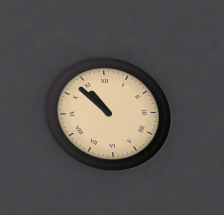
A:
h=10 m=53
